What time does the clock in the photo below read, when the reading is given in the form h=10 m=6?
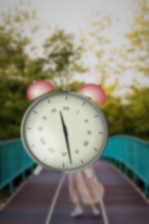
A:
h=11 m=28
